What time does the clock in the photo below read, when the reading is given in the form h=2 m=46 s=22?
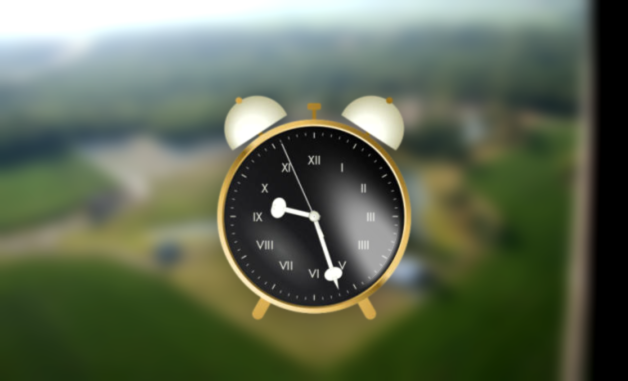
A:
h=9 m=26 s=56
